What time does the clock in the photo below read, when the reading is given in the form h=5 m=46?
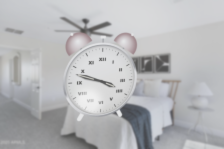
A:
h=3 m=48
